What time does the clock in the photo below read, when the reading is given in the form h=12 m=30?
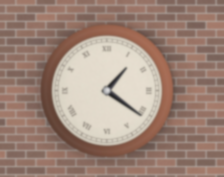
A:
h=1 m=21
